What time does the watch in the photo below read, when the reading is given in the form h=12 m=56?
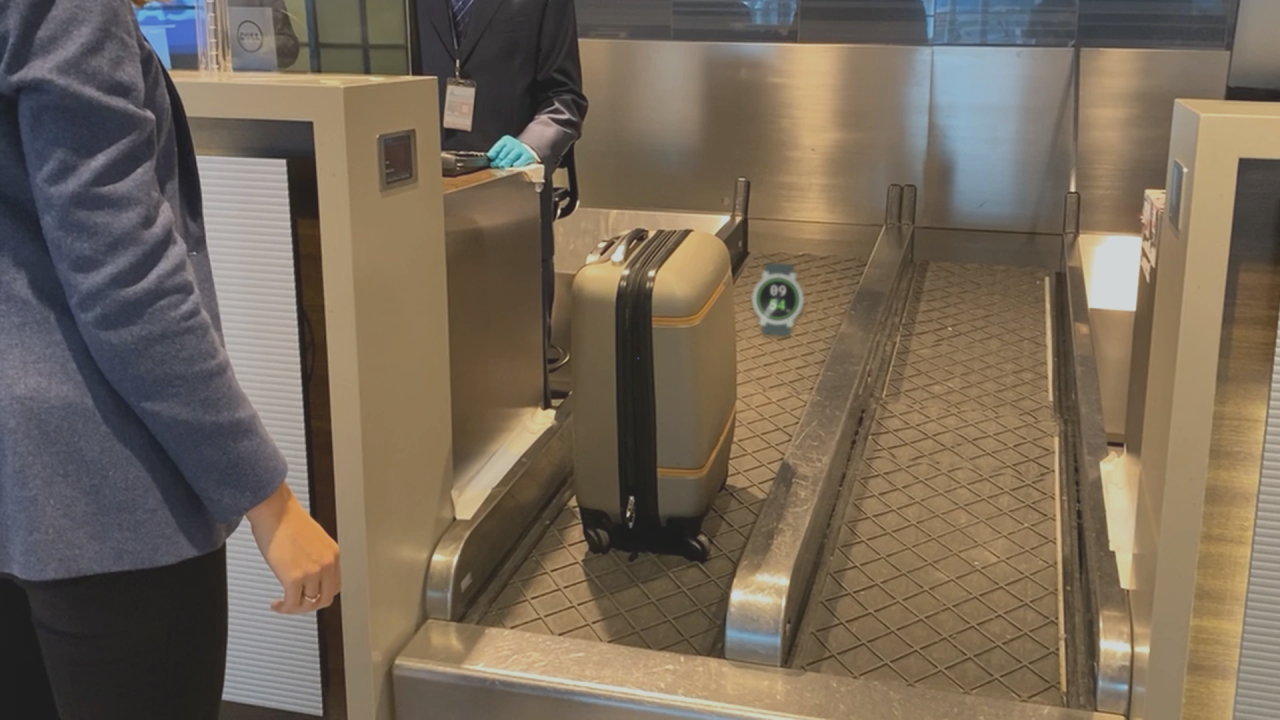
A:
h=9 m=54
